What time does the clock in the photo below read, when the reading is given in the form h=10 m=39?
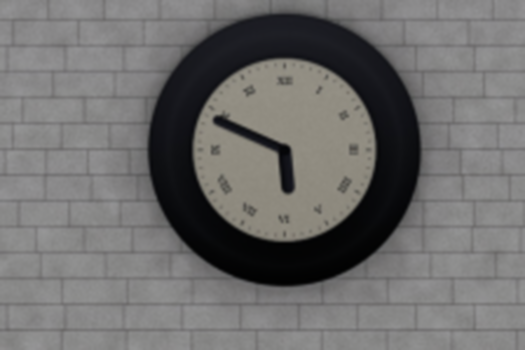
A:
h=5 m=49
